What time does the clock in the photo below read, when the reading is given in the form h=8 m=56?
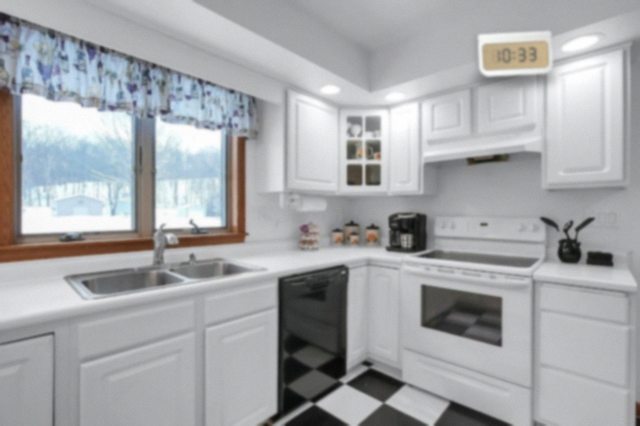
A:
h=10 m=33
